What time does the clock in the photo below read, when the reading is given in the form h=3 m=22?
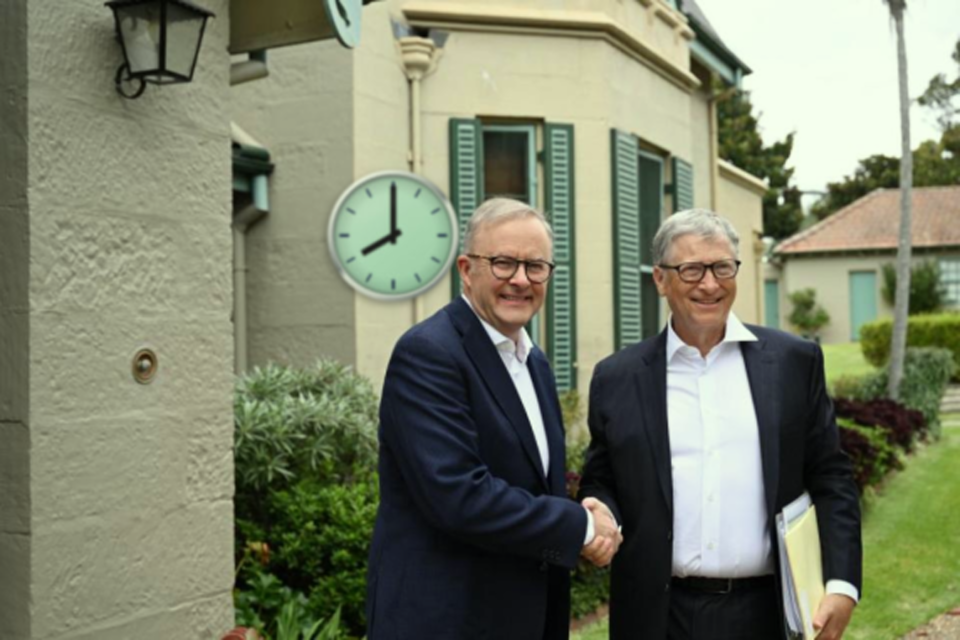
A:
h=8 m=0
